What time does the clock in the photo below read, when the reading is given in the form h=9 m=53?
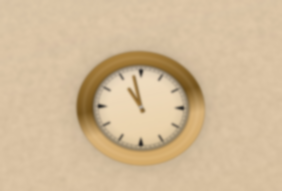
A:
h=10 m=58
